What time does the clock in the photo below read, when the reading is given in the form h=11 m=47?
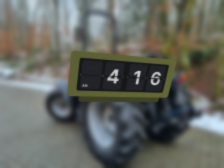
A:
h=4 m=16
